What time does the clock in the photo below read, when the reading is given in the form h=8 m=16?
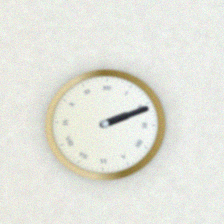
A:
h=2 m=11
